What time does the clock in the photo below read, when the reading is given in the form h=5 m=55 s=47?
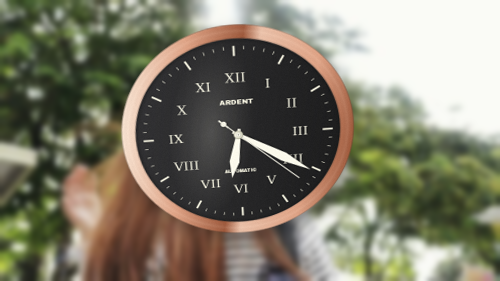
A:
h=6 m=20 s=22
